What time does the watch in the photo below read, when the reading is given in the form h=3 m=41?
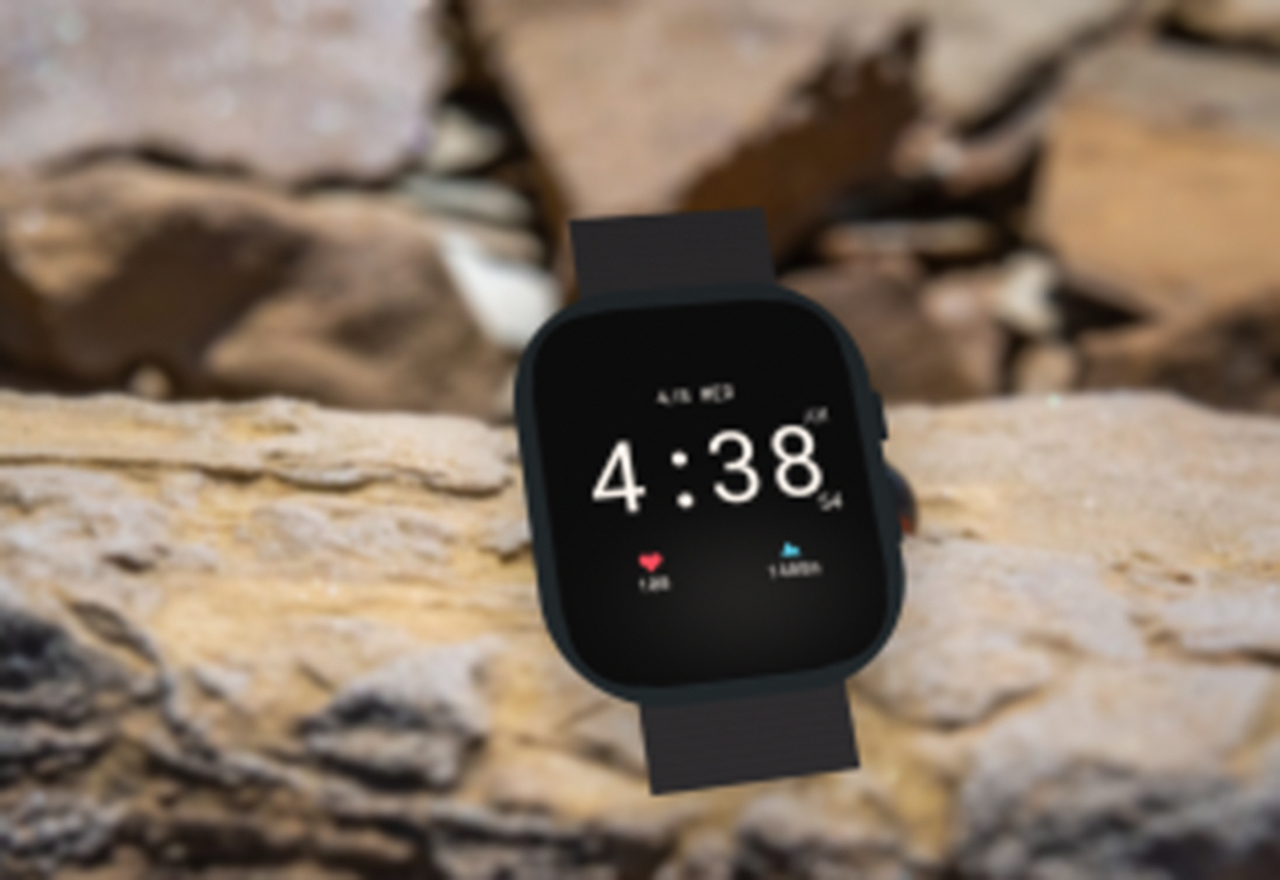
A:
h=4 m=38
